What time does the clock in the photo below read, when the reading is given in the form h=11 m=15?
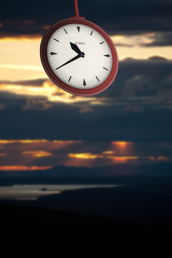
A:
h=10 m=40
